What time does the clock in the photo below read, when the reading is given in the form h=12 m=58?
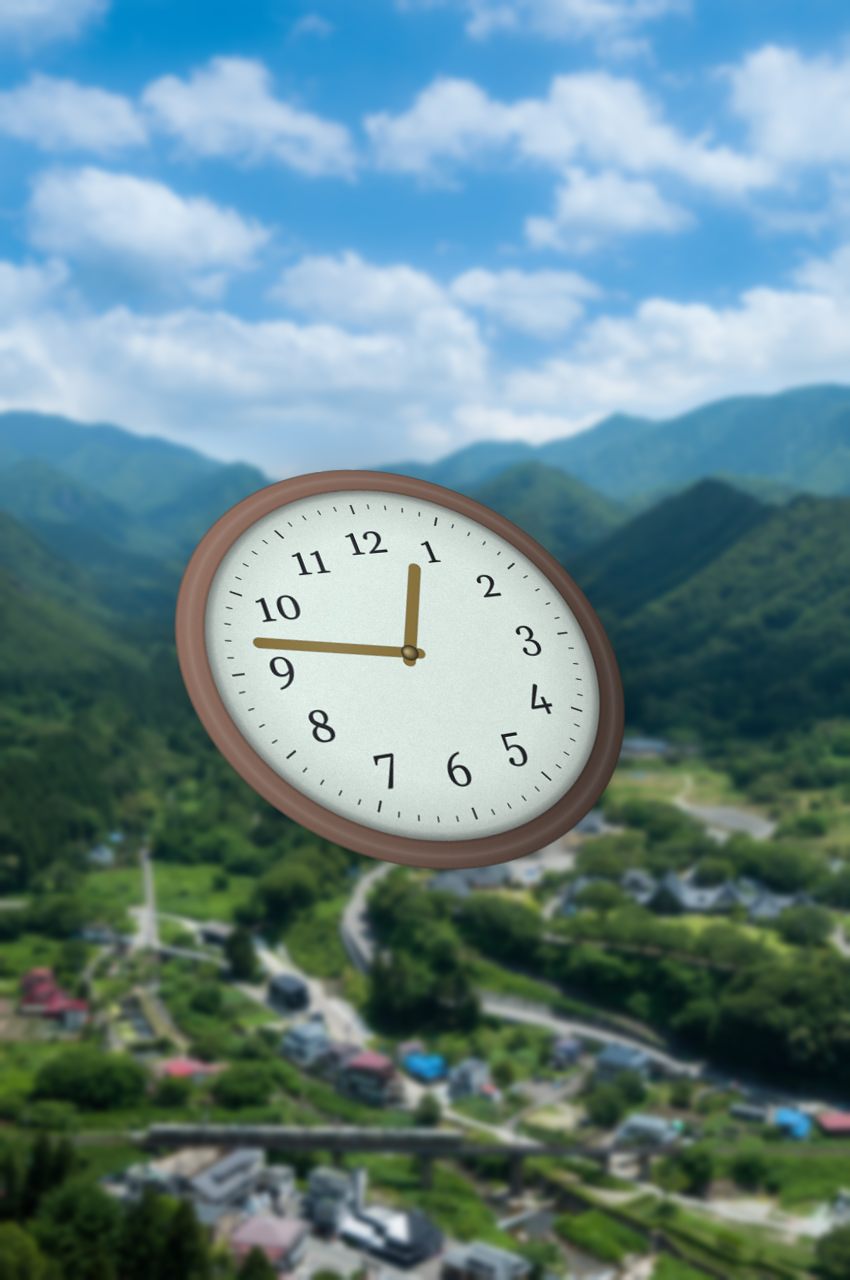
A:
h=12 m=47
